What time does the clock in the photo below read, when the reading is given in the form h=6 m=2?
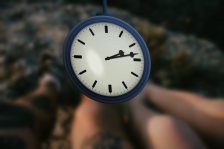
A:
h=2 m=13
